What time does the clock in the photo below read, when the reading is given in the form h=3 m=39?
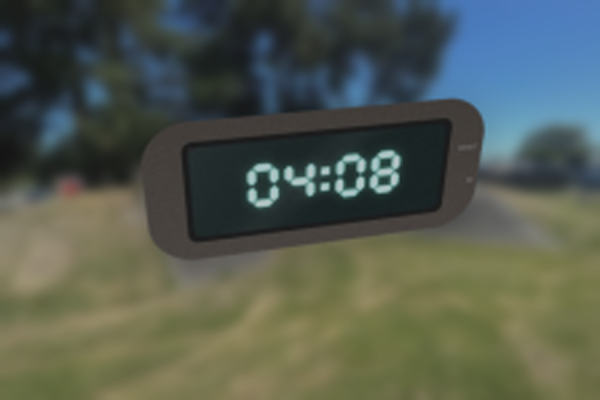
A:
h=4 m=8
